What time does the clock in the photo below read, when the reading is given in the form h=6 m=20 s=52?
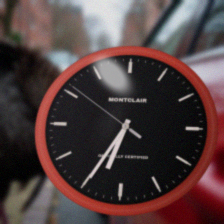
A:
h=6 m=34 s=51
